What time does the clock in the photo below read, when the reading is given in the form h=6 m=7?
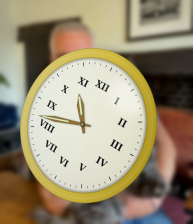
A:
h=10 m=42
